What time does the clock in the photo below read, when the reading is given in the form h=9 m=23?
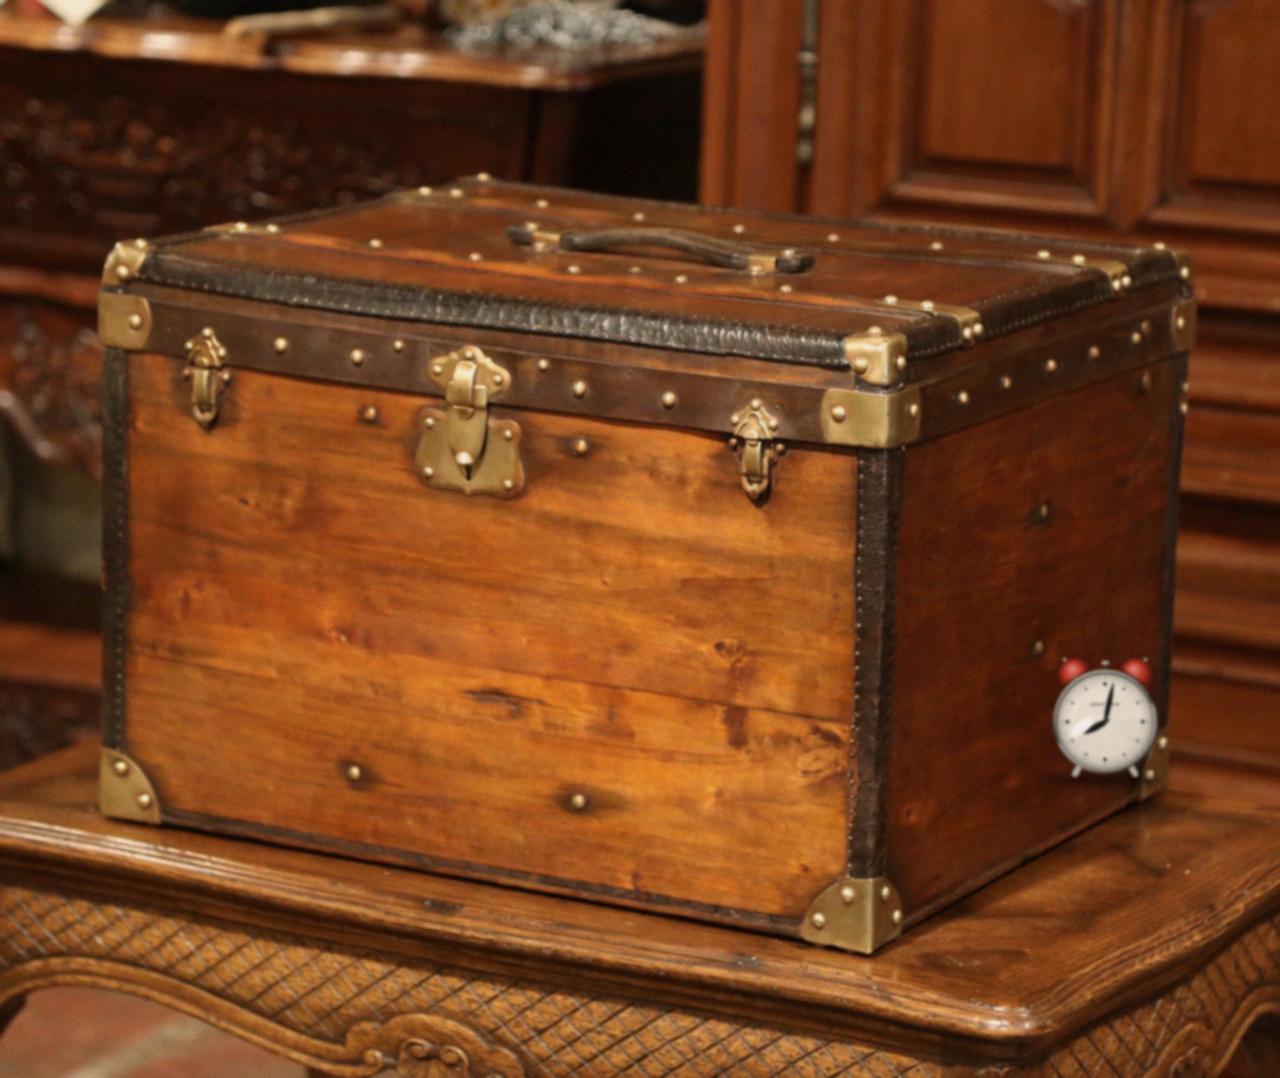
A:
h=8 m=2
